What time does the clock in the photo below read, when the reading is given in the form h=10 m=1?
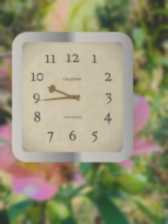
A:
h=9 m=44
